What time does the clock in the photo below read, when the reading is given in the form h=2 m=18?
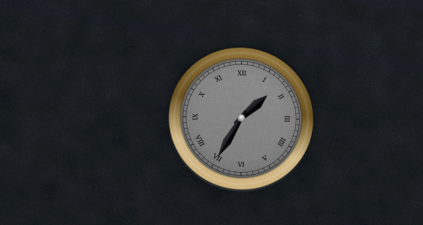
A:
h=1 m=35
